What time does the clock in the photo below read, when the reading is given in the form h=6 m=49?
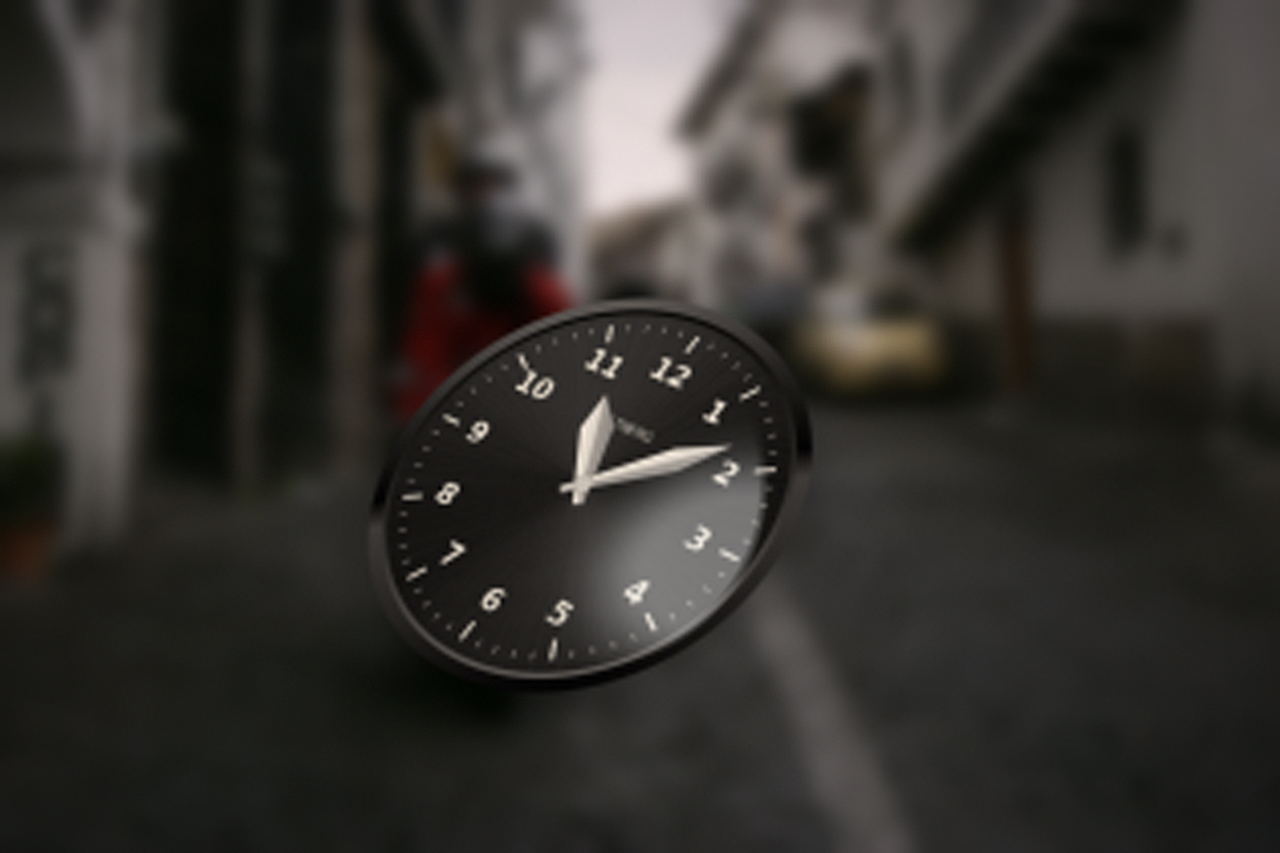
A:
h=11 m=8
